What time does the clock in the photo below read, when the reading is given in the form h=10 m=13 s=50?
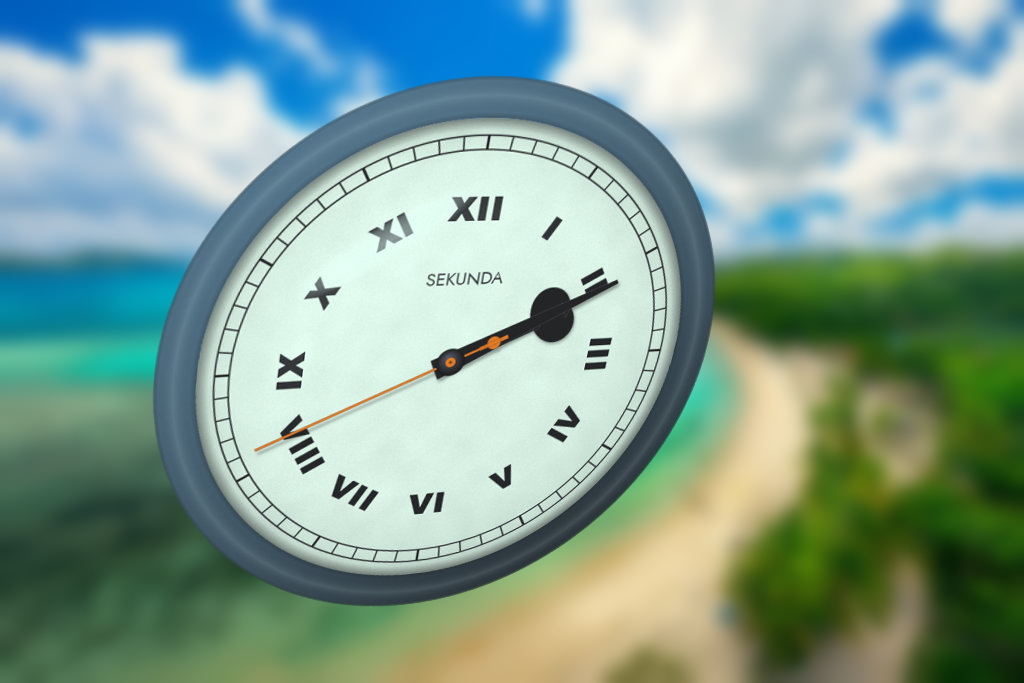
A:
h=2 m=10 s=41
